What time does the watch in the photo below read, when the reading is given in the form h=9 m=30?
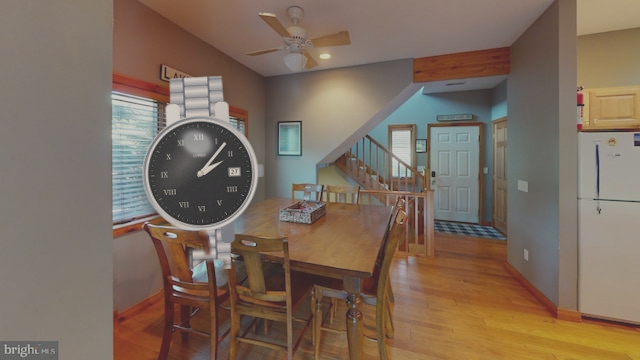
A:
h=2 m=7
